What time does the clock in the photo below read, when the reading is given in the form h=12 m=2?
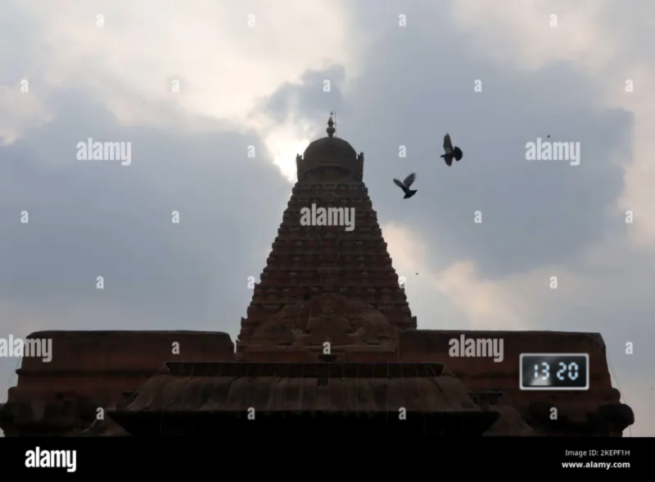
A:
h=13 m=20
